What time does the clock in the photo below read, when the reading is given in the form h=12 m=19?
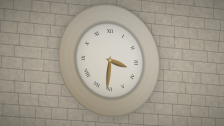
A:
h=3 m=31
